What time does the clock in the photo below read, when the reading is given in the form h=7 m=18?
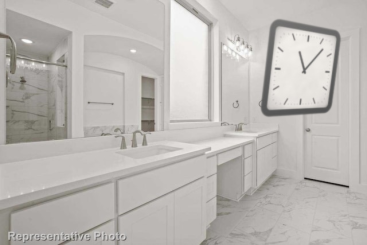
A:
h=11 m=7
